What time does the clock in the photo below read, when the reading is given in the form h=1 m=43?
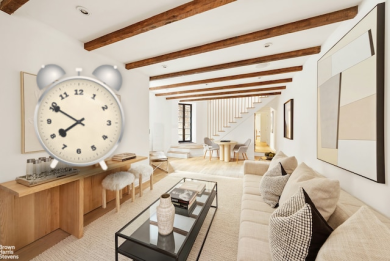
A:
h=7 m=50
